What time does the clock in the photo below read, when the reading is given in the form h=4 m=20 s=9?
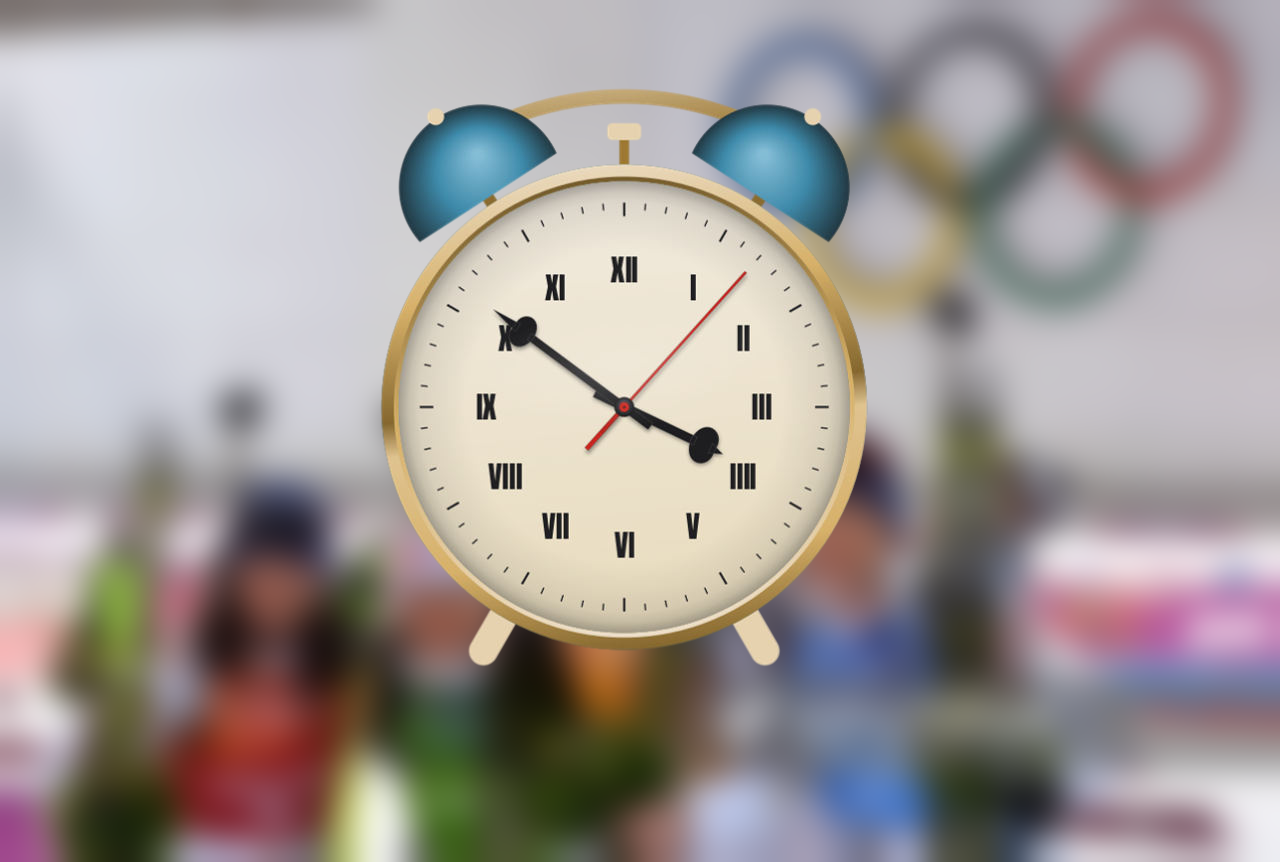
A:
h=3 m=51 s=7
